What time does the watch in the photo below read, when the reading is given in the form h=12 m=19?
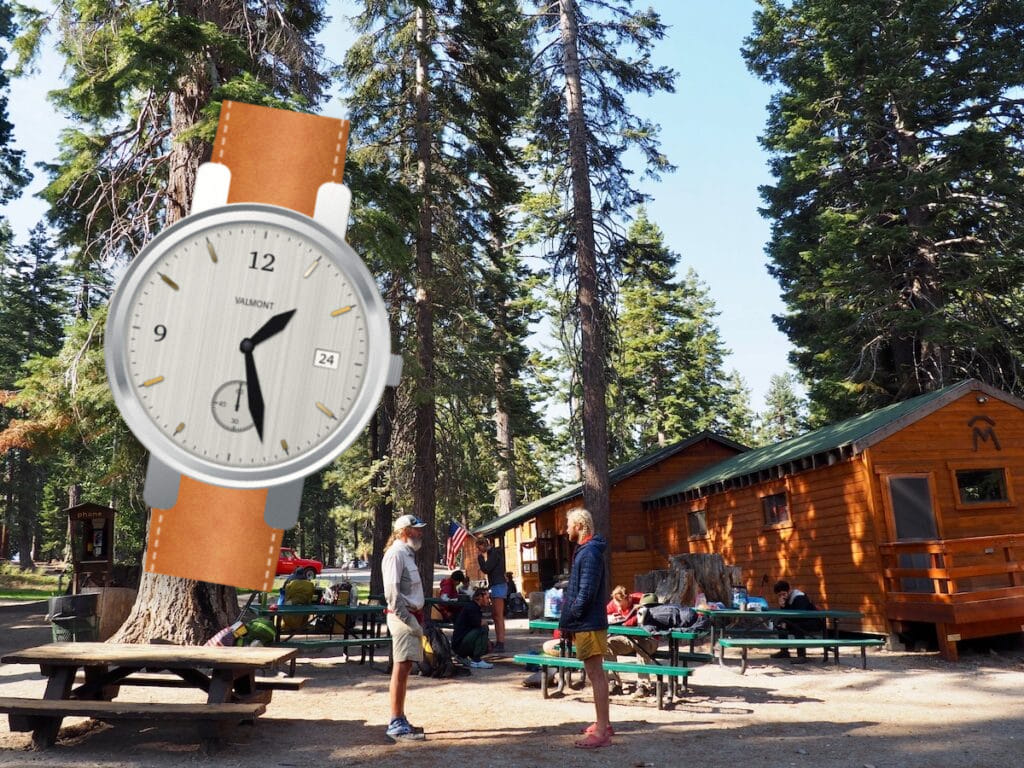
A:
h=1 m=27
